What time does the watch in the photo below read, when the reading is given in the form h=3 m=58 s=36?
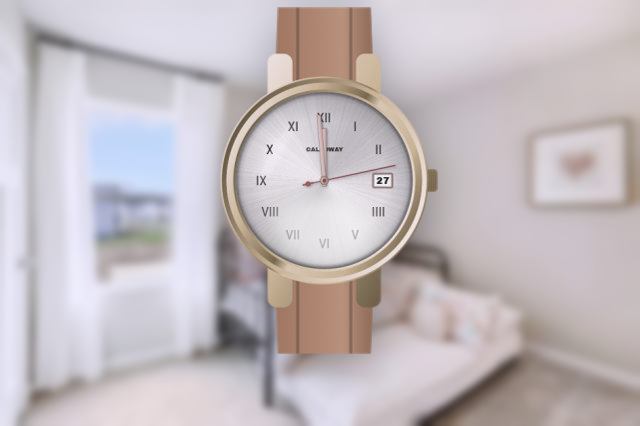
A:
h=11 m=59 s=13
